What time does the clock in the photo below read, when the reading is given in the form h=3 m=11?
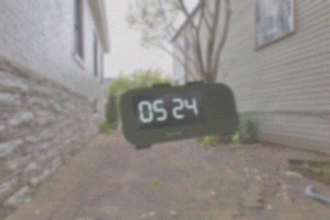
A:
h=5 m=24
